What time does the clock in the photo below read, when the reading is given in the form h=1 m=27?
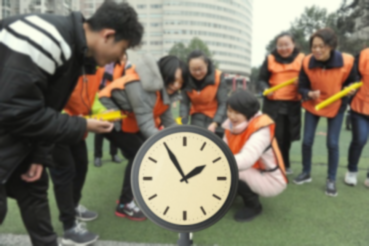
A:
h=1 m=55
